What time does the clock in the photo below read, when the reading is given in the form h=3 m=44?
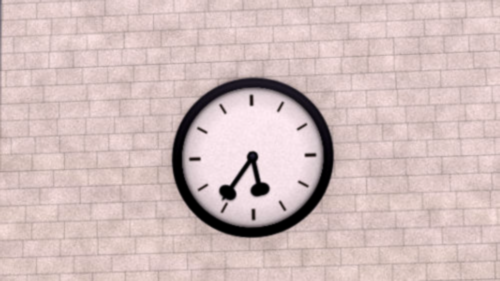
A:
h=5 m=36
